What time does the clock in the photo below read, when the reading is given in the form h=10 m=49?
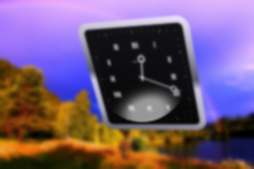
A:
h=12 m=19
